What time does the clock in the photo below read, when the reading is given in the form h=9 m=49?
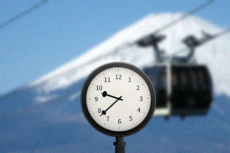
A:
h=9 m=38
